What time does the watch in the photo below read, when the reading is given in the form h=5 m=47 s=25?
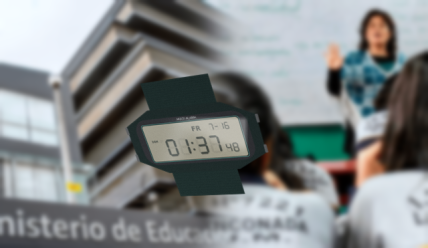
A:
h=1 m=37 s=48
